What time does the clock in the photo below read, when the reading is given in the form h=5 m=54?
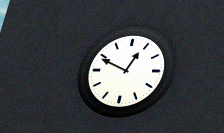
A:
h=12 m=49
